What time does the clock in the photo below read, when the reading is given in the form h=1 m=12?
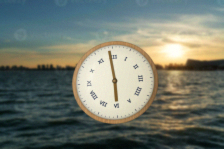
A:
h=5 m=59
